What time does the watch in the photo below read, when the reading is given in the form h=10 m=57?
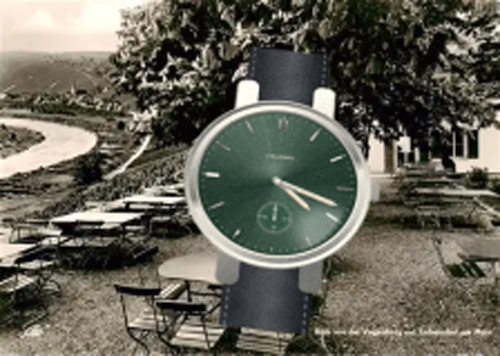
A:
h=4 m=18
